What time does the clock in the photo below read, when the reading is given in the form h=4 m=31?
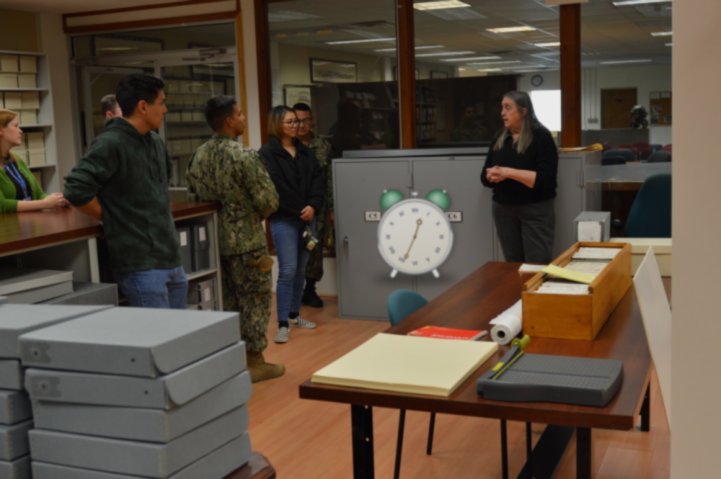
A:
h=12 m=34
